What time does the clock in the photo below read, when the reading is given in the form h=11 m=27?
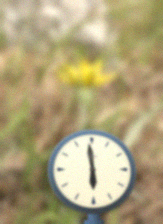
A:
h=5 m=59
